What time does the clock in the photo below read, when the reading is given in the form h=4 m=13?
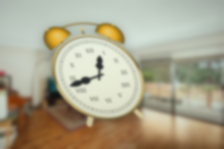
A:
h=12 m=43
